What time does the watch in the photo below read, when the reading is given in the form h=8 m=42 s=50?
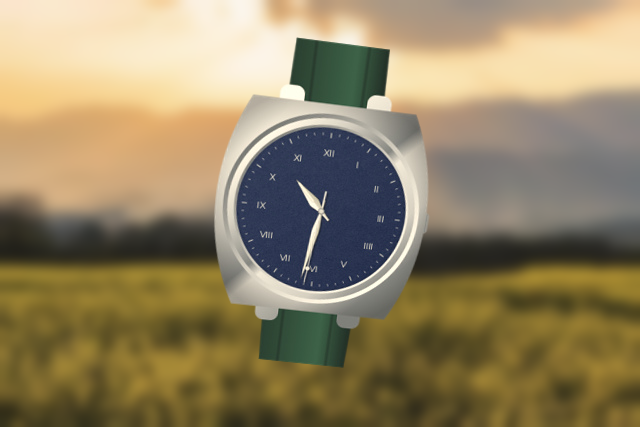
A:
h=10 m=31 s=31
